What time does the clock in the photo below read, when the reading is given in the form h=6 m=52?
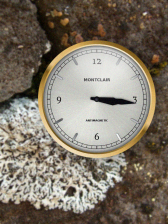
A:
h=3 m=16
